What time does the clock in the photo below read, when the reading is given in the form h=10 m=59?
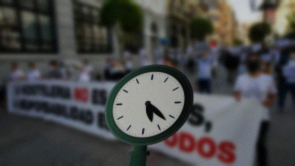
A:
h=5 m=22
